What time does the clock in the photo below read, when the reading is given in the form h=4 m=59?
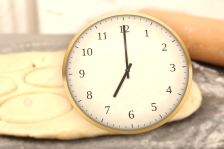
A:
h=7 m=0
